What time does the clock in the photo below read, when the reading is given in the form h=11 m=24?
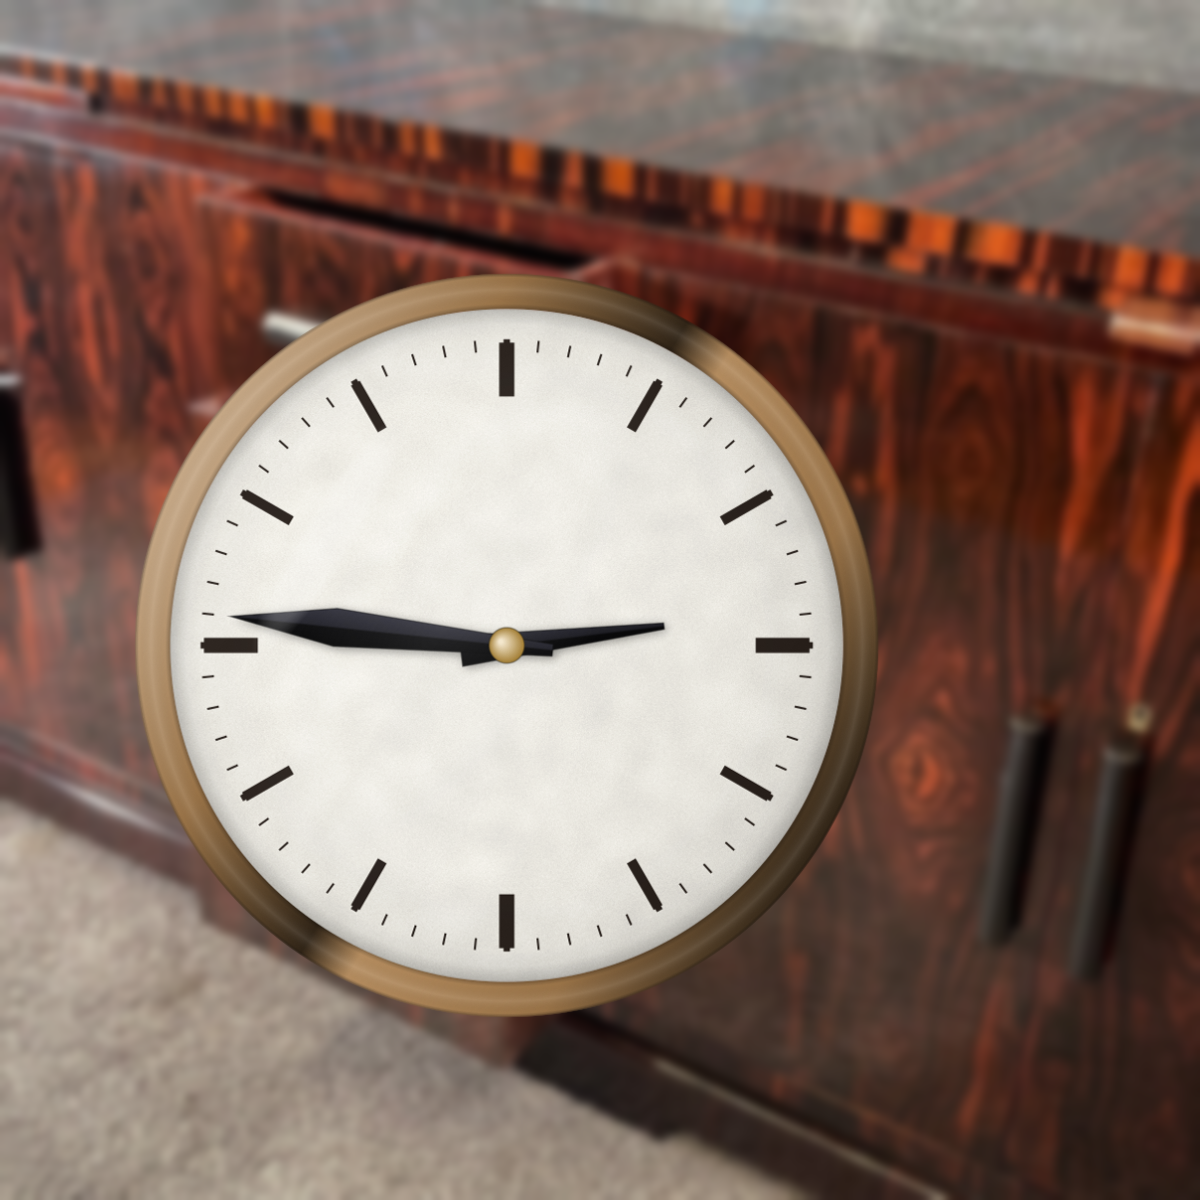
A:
h=2 m=46
